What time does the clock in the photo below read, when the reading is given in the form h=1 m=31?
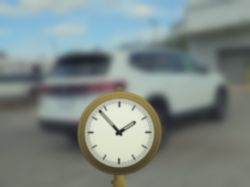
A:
h=1 m=53
